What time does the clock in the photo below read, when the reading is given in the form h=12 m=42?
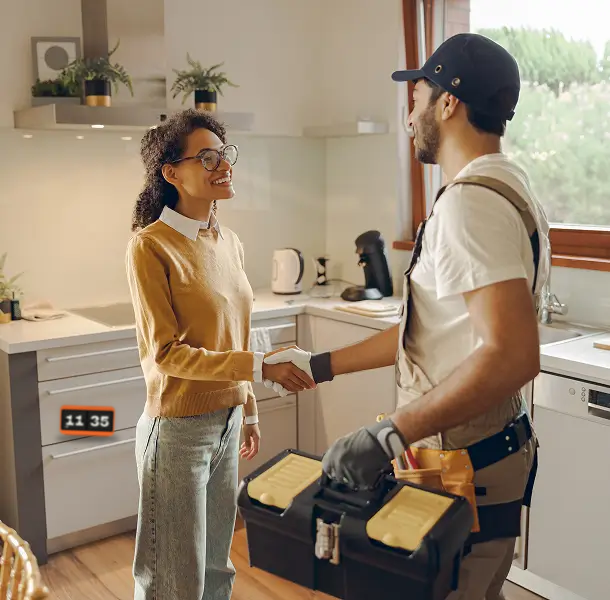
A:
h=11 m=35
